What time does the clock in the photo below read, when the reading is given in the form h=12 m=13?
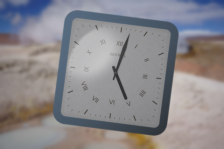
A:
h=5 m=2
